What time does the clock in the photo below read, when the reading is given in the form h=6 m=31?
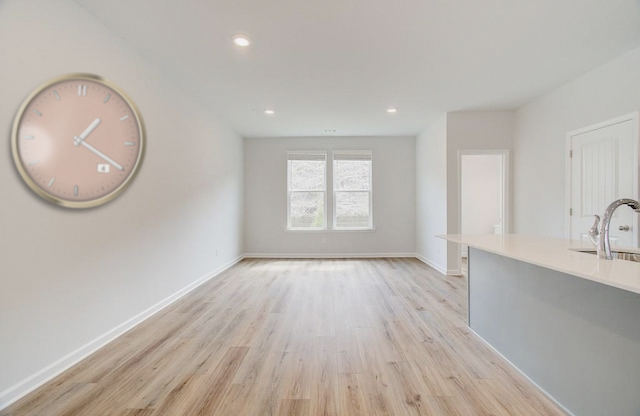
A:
h=1 m=20
